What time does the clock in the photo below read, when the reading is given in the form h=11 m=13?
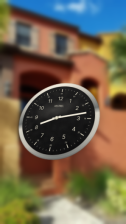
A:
h=8 m=13
